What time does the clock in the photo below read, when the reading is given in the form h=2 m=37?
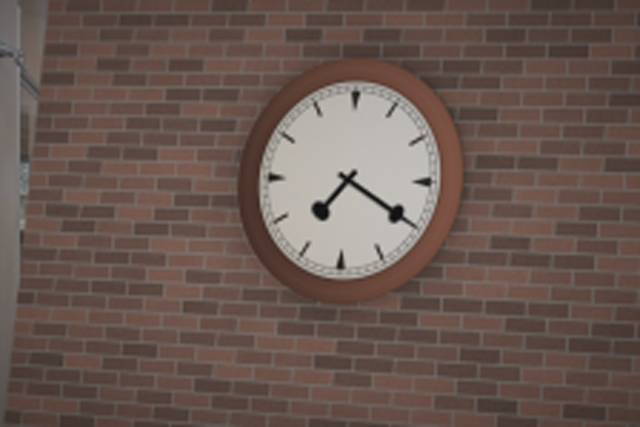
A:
h=7 m=20
